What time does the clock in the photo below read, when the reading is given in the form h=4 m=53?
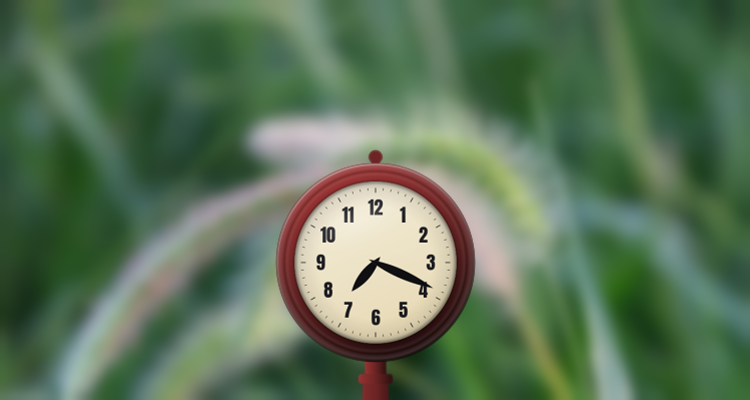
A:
h=7 m=19
